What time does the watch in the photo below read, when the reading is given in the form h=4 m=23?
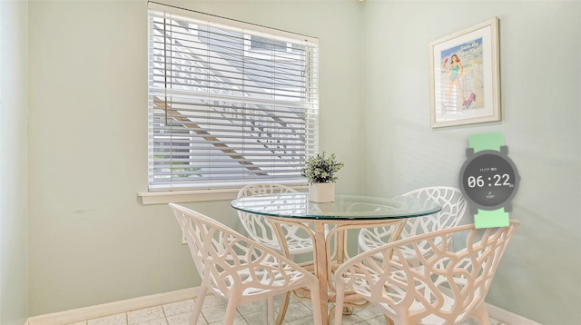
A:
h=6 m=22
